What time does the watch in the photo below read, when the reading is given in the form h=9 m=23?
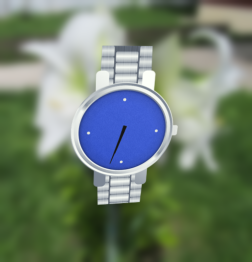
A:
h=6 m=33
